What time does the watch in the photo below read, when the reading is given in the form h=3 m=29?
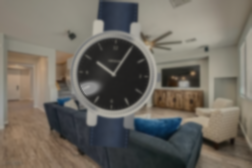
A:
h=10 m=5
